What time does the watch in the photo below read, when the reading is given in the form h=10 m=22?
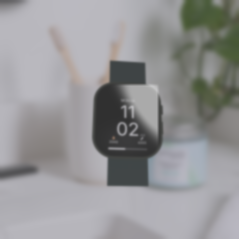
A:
h=11 m=2
